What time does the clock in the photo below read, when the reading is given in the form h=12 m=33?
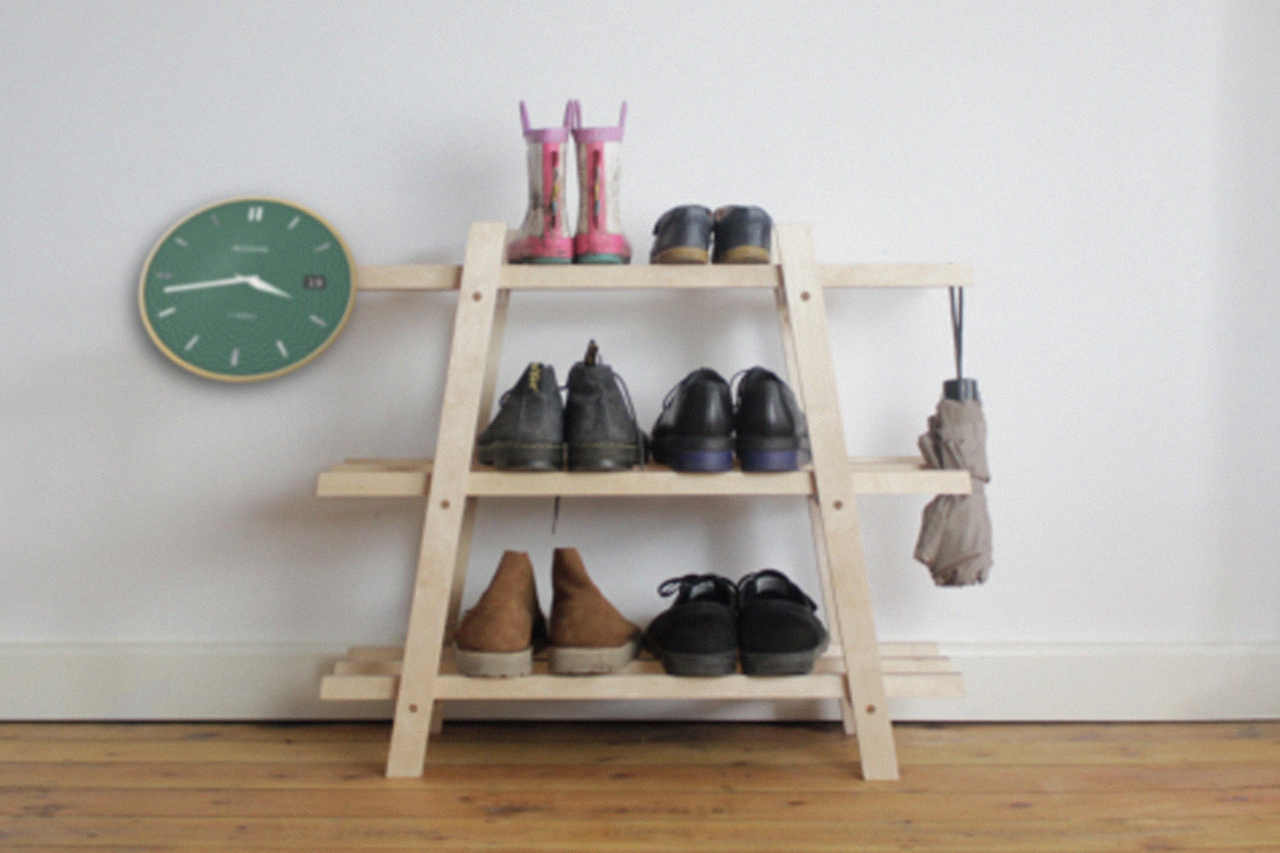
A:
h=3 m=43
